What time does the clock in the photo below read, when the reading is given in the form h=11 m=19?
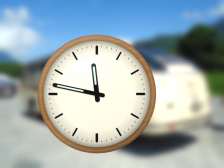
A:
h=11 m=47
